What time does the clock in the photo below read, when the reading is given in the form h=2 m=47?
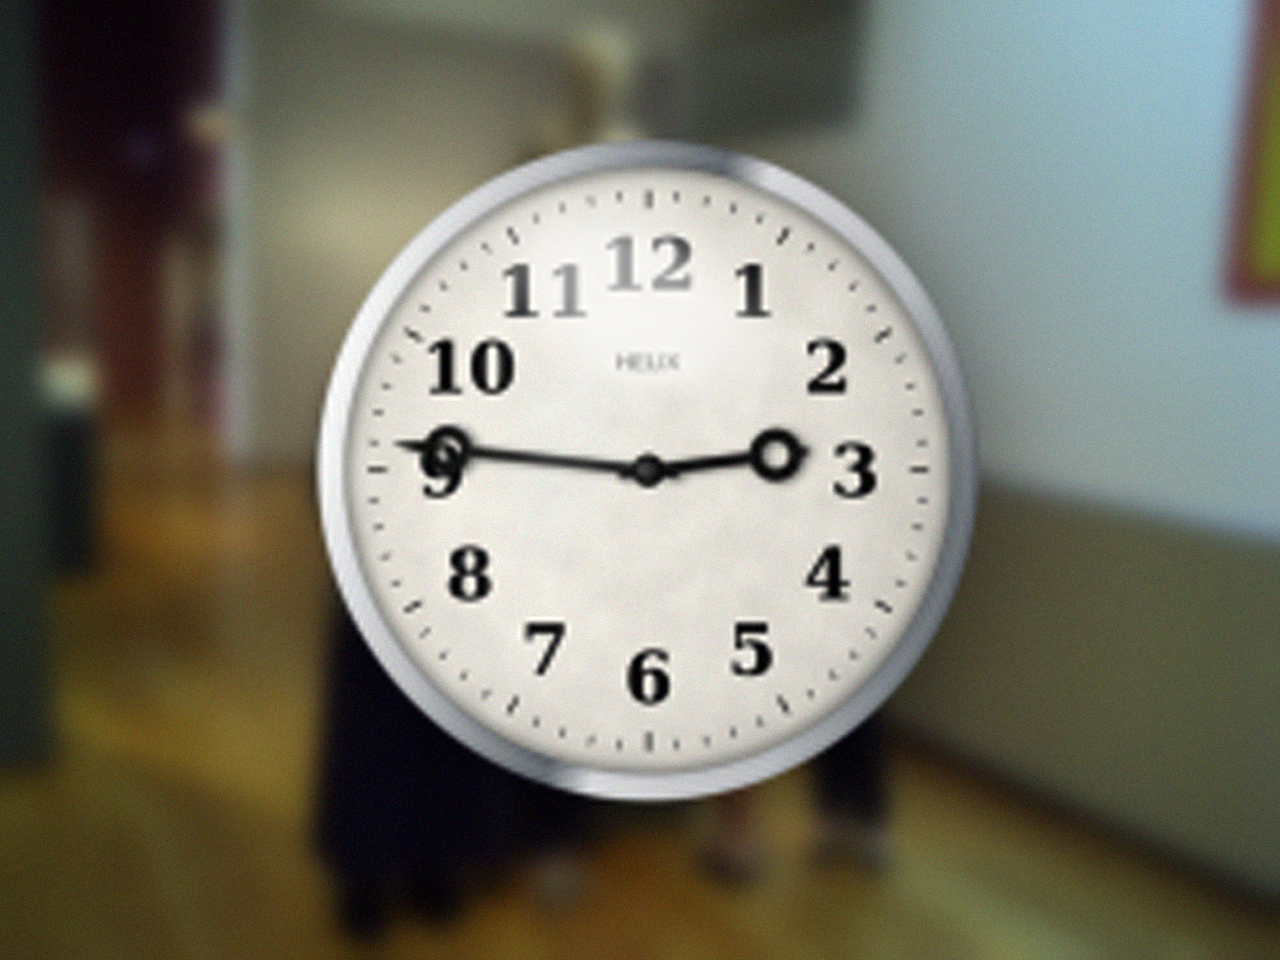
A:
h=2 m=46
